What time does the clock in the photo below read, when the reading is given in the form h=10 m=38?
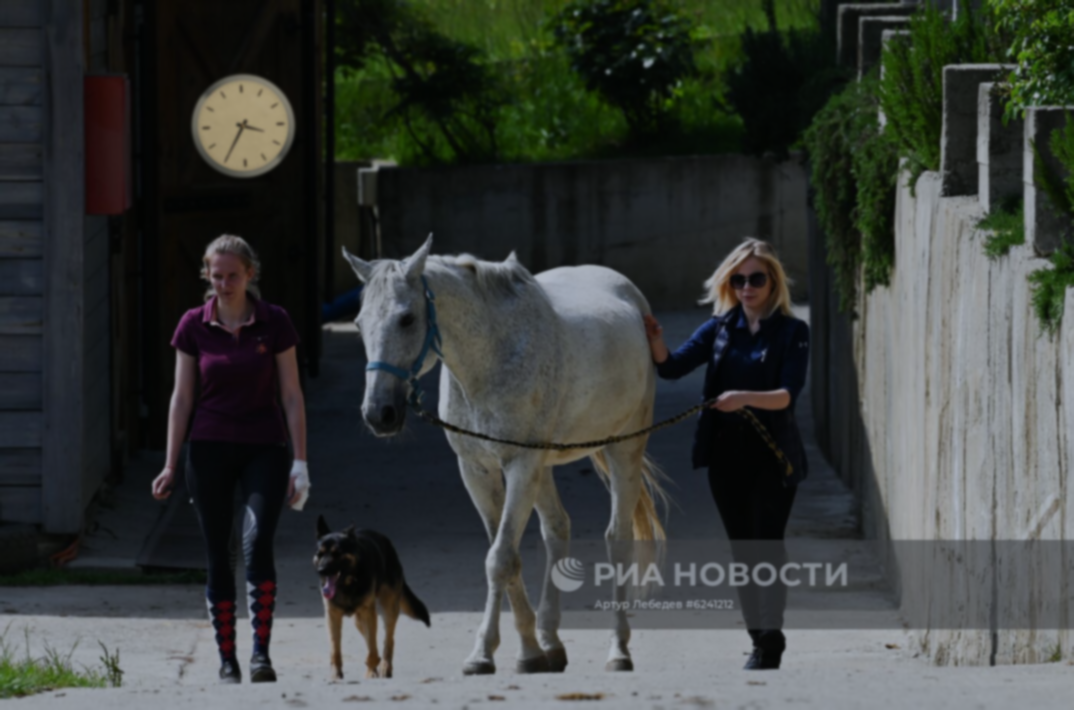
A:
h=3 m=35
